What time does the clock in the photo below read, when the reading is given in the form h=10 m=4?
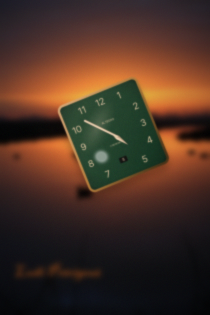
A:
h=4 m=53
